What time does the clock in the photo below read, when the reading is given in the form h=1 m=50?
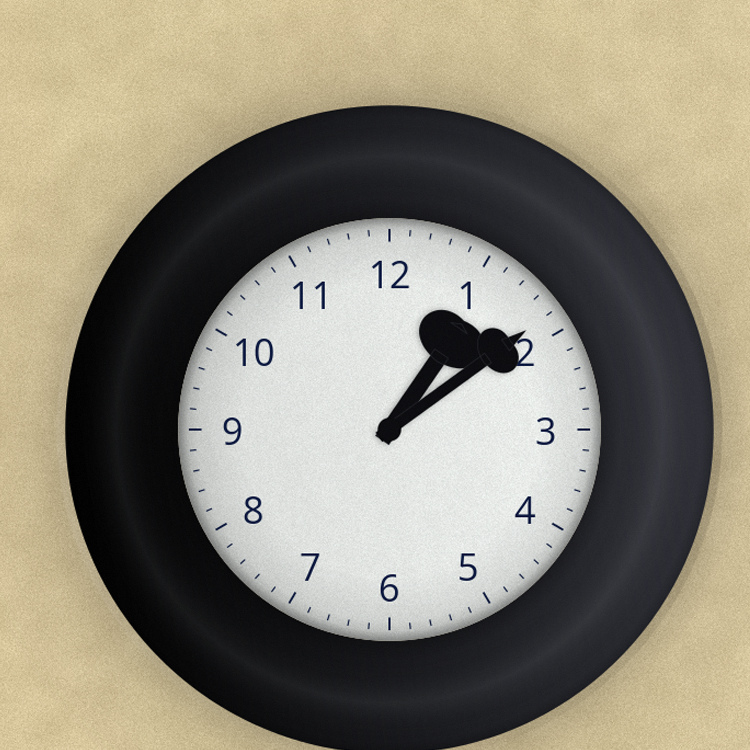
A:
h=1 m=9
